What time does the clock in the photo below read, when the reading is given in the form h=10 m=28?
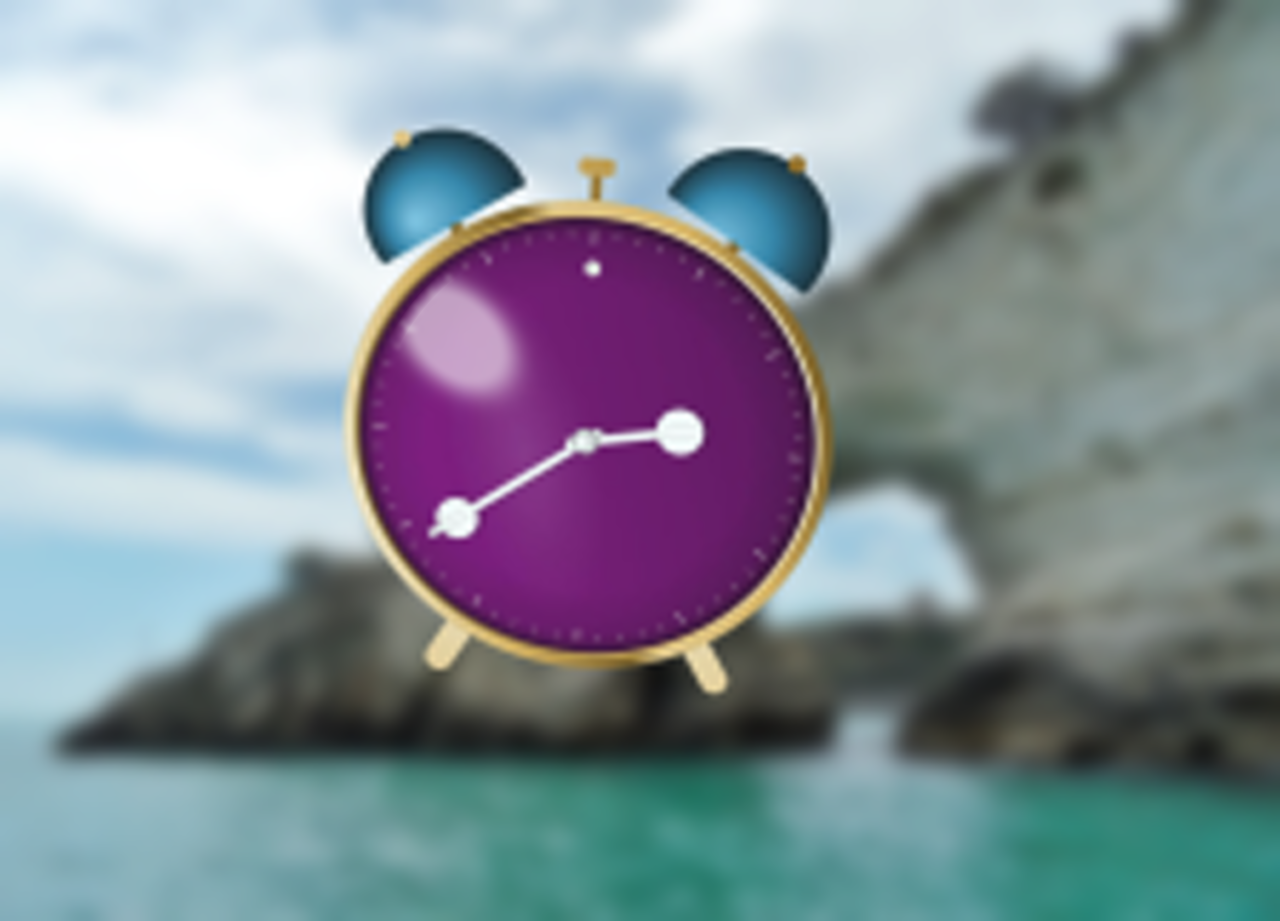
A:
h=2 m=39
